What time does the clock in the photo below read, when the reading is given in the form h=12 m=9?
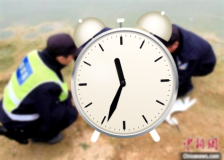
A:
h=11 m=34
